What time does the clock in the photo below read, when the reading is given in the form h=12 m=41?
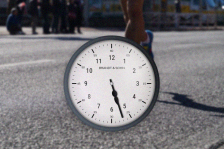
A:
h=5 m=27
